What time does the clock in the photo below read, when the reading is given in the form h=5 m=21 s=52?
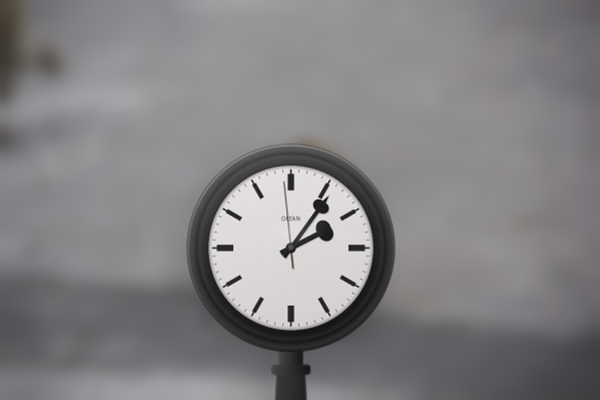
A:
h=2 m=5 s=59
